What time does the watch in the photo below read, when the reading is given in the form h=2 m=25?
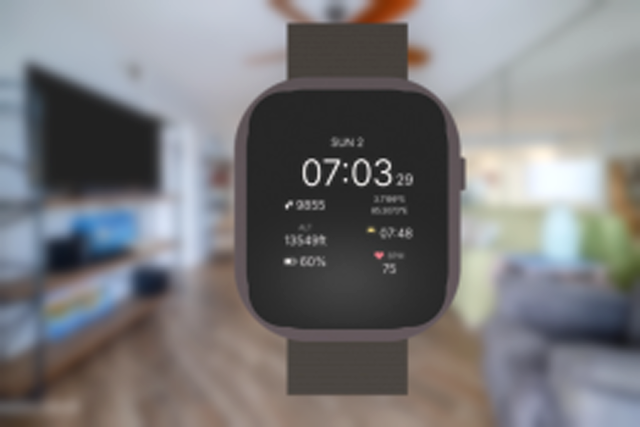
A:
h=7 m=3
